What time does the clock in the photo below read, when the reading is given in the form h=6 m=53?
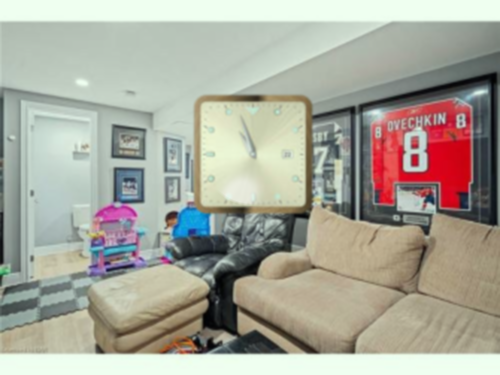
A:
h=10 m=57
